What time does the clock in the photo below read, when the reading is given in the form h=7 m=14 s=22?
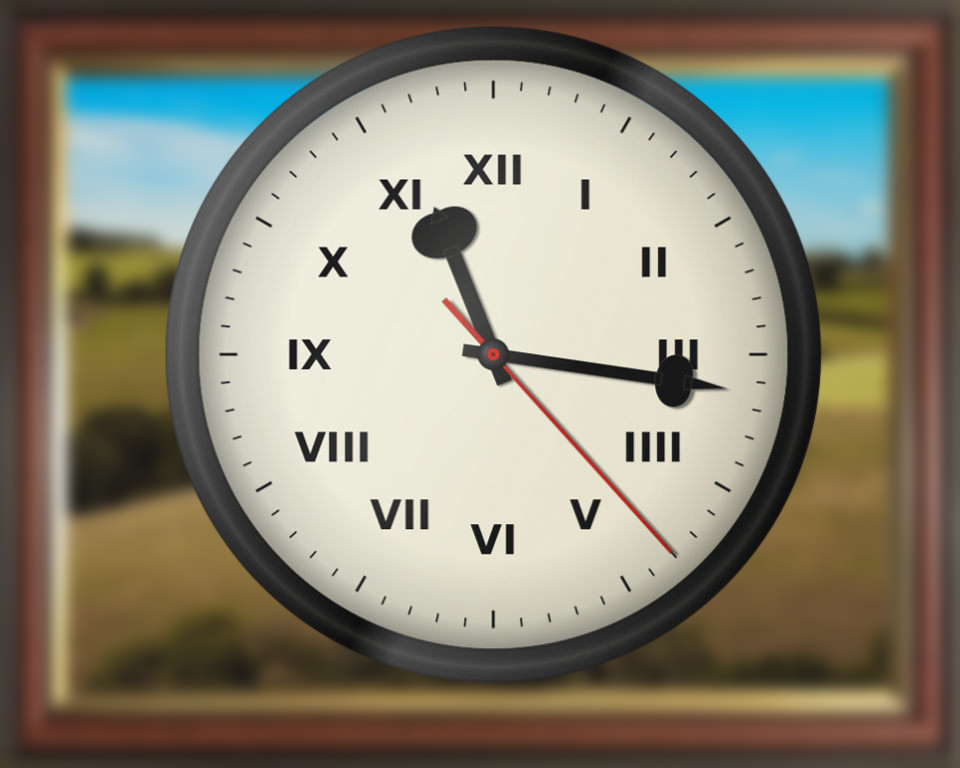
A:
h=11 m=16 s=23
